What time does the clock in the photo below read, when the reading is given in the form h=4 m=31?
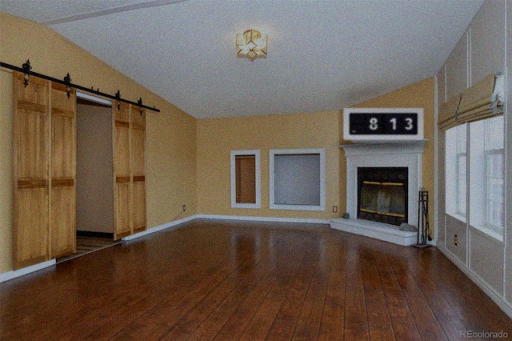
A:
h=8 m=13
